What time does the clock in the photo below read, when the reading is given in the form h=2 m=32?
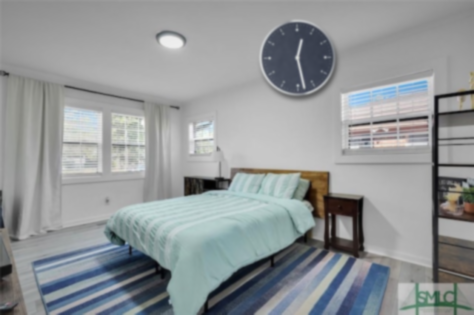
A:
h=12 m=28
